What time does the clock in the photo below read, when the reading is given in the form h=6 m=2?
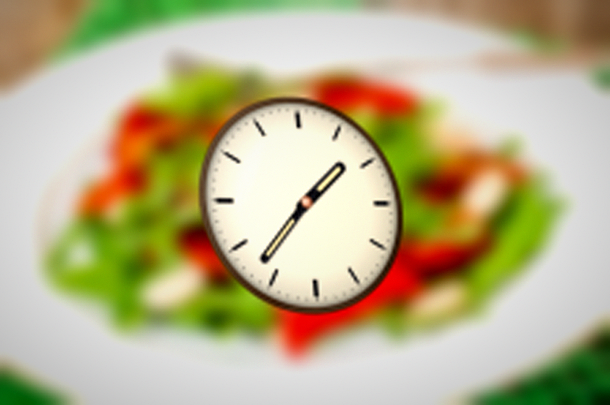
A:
h=1 m=37
